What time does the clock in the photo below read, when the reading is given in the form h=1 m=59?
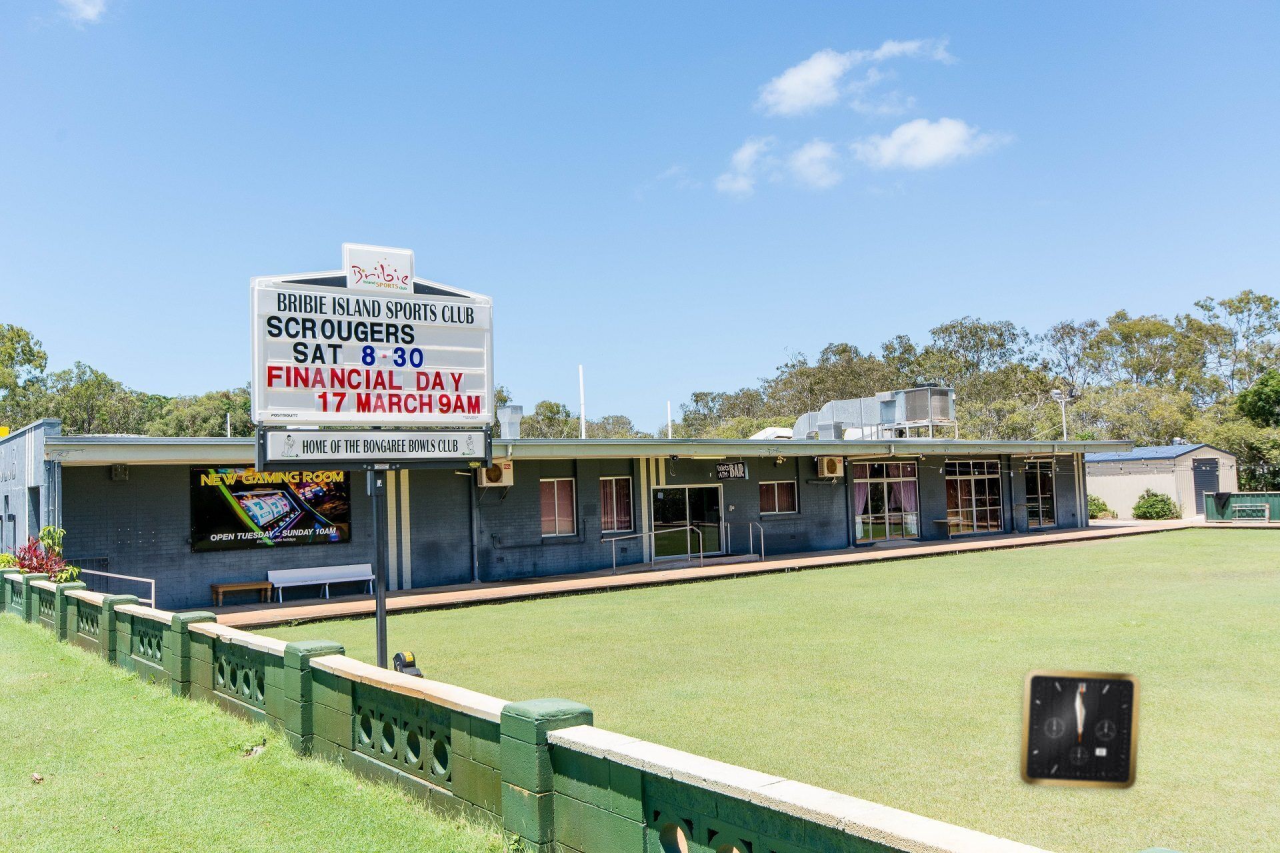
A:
h=11 m=59
